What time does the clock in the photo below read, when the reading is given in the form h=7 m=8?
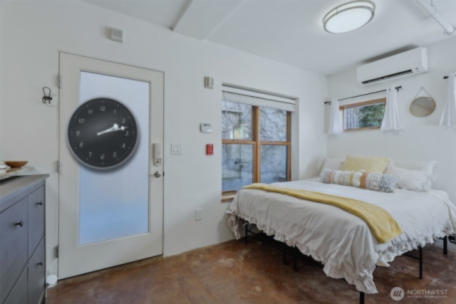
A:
h=2 m=13
